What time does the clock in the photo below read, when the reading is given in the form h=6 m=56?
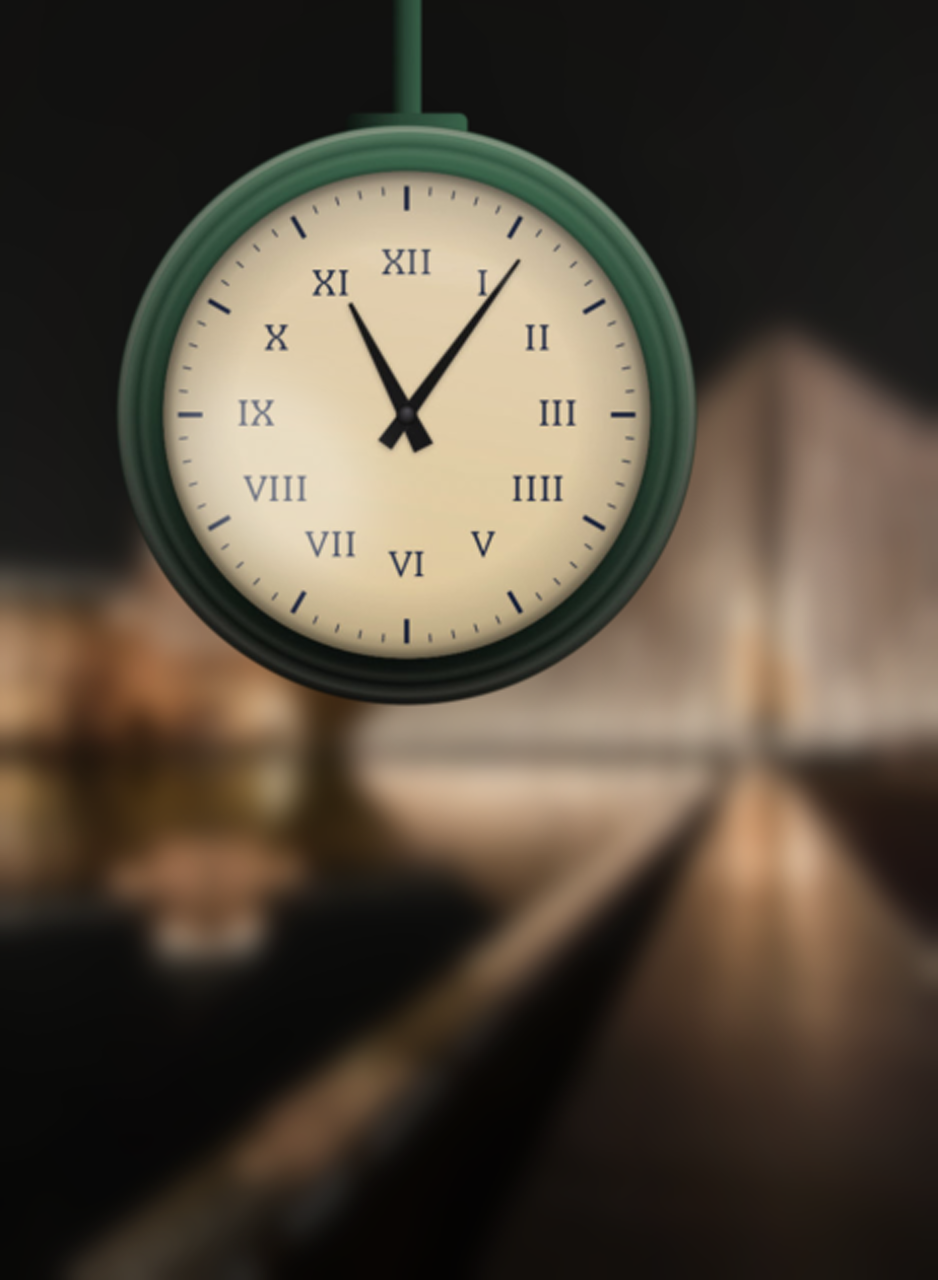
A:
h=11 m=6
